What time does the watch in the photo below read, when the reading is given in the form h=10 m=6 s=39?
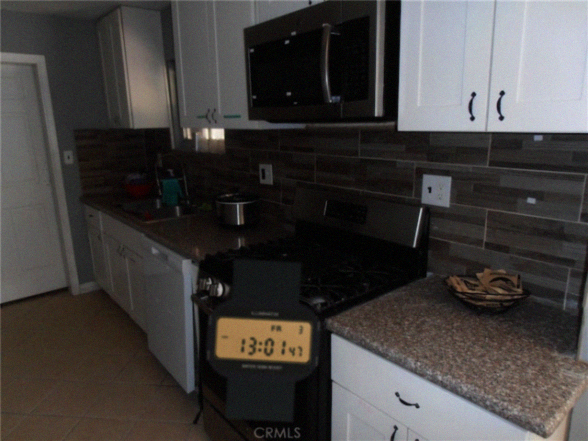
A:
h=13 m=1 s=47
